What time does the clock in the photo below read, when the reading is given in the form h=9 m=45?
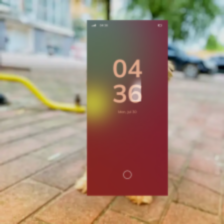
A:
h=4 m=36
